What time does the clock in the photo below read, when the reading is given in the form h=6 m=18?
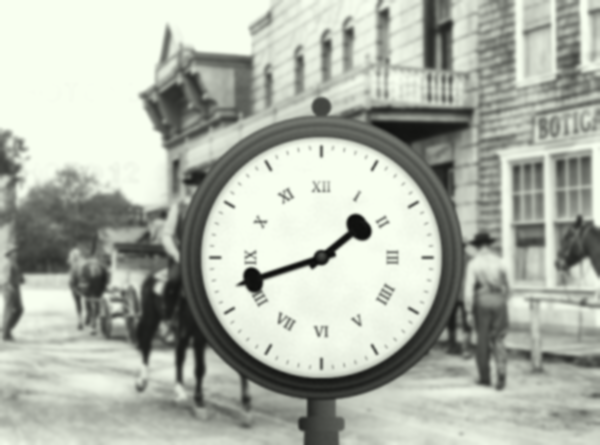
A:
h=1 m=42
